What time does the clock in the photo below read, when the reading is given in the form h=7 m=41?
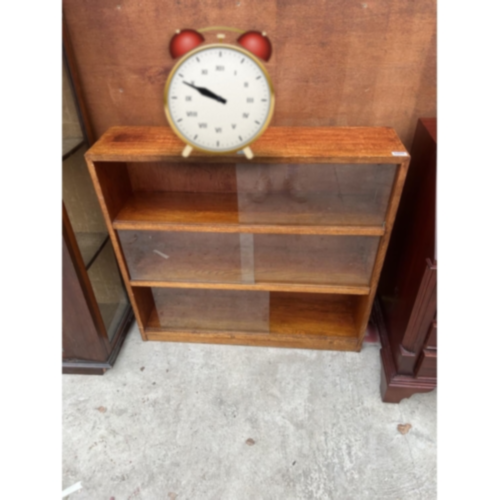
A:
h=9 m=49
